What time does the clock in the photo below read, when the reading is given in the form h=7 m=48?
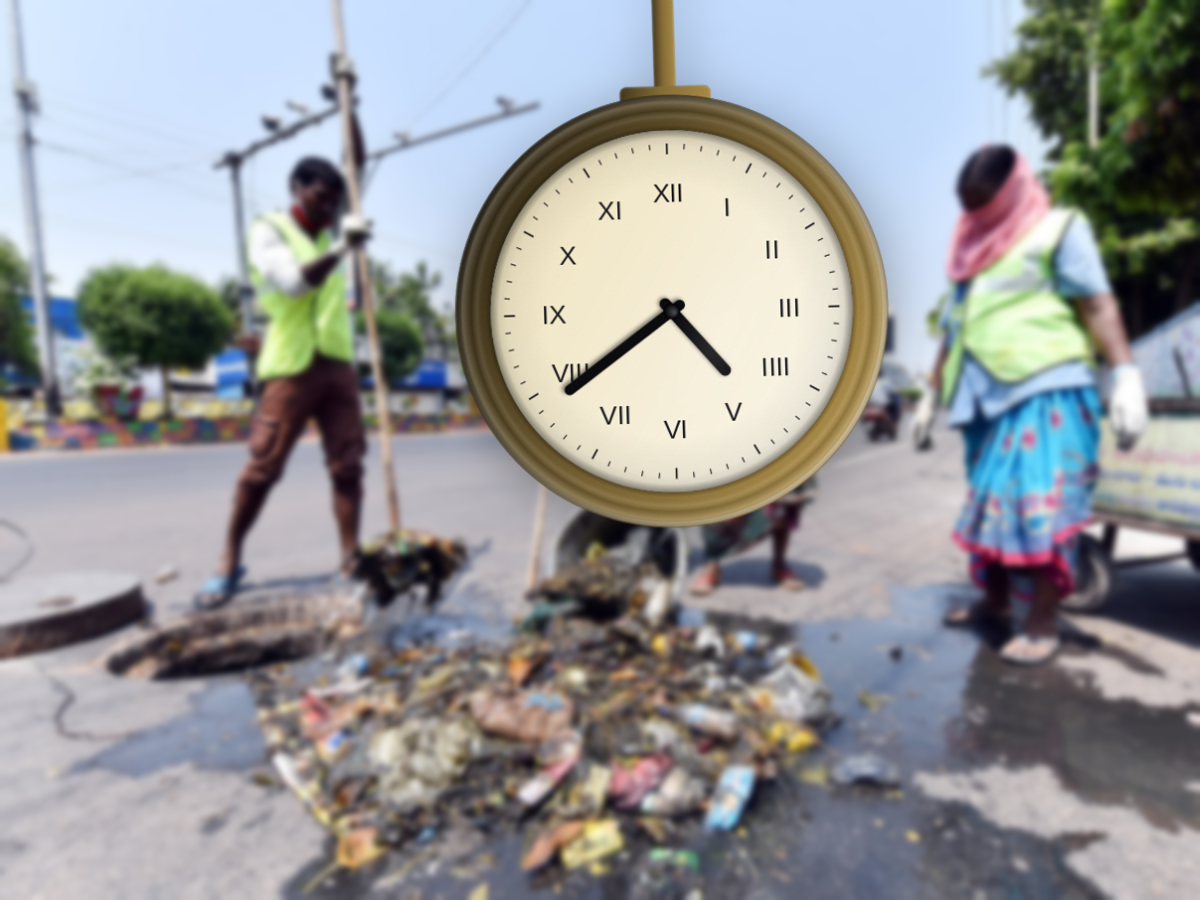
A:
h=4 m=39
